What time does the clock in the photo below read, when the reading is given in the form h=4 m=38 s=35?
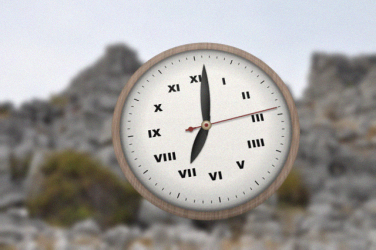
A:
h=7 m=1 s=14
